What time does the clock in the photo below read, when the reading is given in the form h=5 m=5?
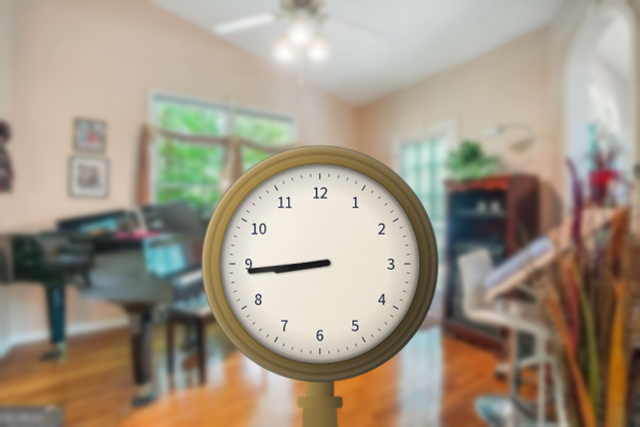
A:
h=8 m=44
